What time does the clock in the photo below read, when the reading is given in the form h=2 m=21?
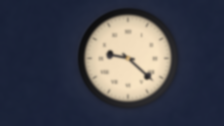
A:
h=9 m=22
